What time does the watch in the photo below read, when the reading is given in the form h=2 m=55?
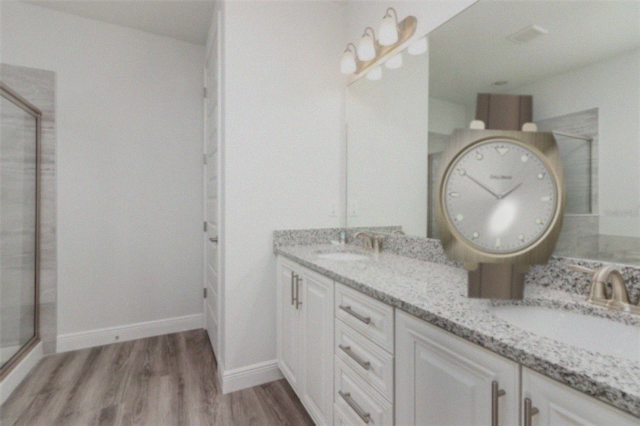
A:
h=1 m=50
